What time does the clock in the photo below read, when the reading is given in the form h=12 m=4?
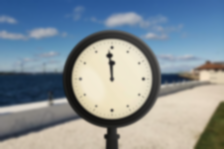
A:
h=11 m=59
